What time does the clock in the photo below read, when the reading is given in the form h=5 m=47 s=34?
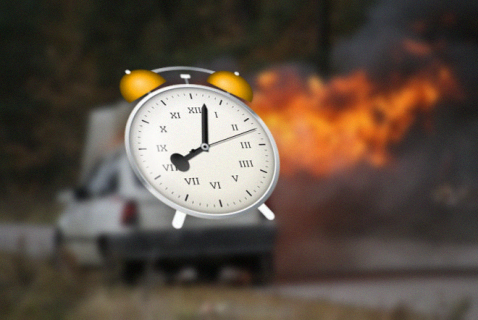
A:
h=8 m=2 s=12
